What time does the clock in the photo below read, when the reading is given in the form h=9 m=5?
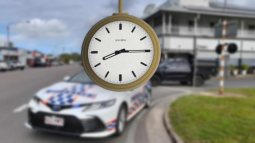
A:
h=8 m=15
